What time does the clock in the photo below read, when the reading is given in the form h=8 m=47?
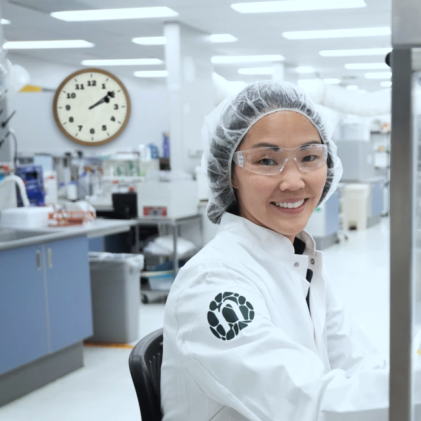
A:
h=2 m=9
